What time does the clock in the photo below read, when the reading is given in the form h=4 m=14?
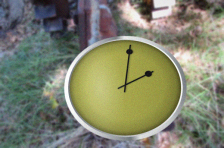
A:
h=2 m=1
